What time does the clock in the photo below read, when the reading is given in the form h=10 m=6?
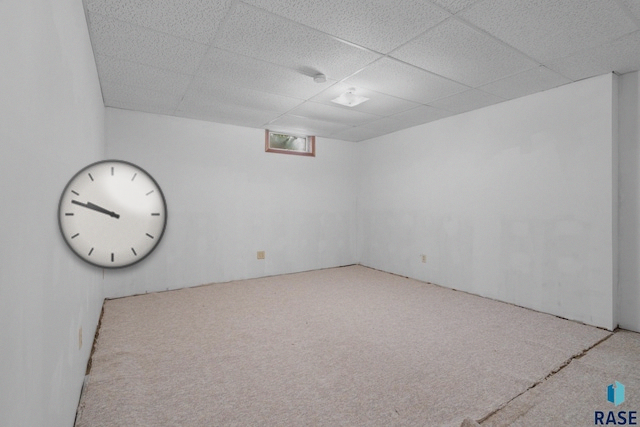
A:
h=9 m=48
